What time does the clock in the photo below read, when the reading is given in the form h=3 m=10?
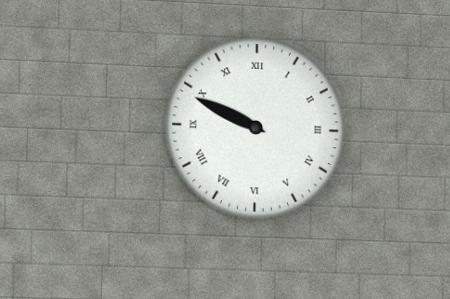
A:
h=9 m=49
